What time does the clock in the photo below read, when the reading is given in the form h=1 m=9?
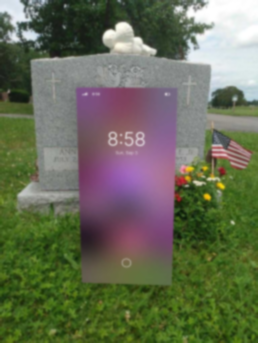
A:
h=8 m=58
